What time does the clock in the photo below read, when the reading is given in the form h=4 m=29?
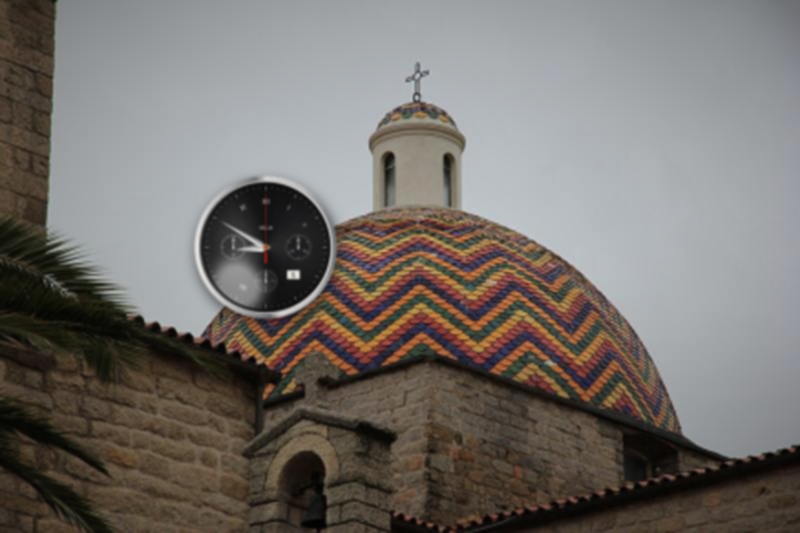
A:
h=8 m=50
